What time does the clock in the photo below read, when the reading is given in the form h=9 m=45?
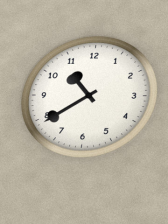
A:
h=10 m=39
